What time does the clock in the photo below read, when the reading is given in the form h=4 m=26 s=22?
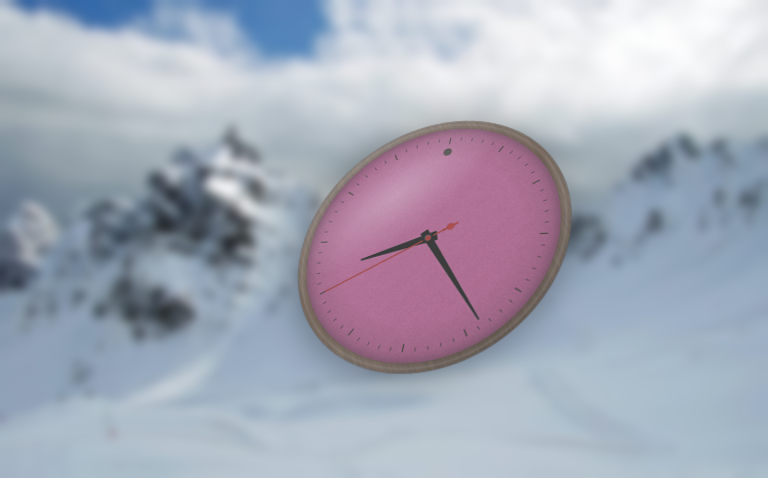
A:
h=8 m=23 s=40
